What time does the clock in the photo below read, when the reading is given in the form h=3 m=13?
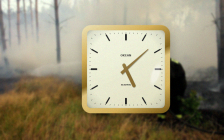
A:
h=5 m=8
